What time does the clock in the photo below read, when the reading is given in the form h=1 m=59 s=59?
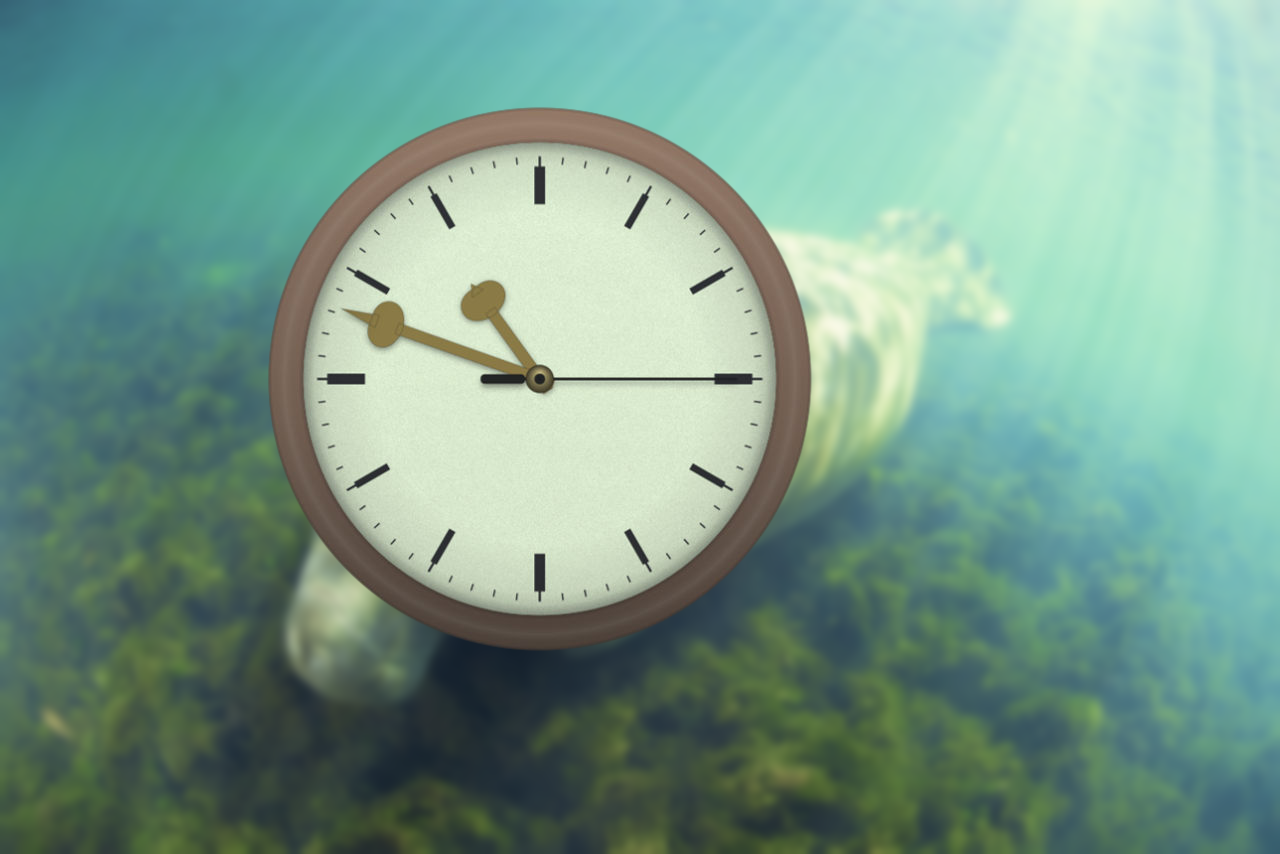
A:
h=10 m=48 s=15
